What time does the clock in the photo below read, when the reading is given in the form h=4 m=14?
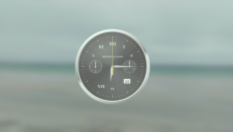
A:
h=6 m=15
